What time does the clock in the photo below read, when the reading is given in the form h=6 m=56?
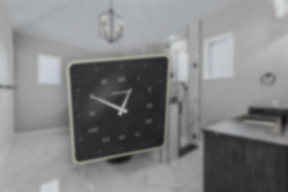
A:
h=12 m=50
